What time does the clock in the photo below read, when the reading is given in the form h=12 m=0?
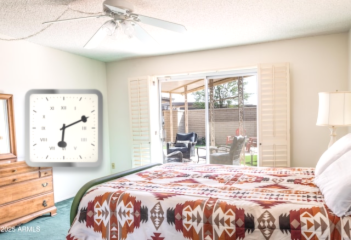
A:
h=6 m=11
